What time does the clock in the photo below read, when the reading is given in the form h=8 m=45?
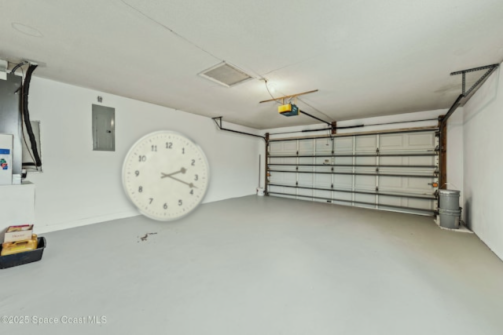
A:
h=2 m=18
